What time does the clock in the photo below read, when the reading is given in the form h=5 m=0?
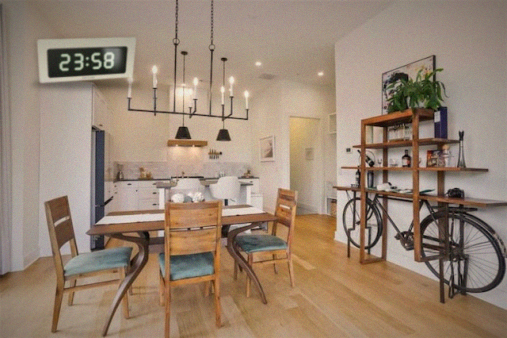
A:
h=23 m=58
